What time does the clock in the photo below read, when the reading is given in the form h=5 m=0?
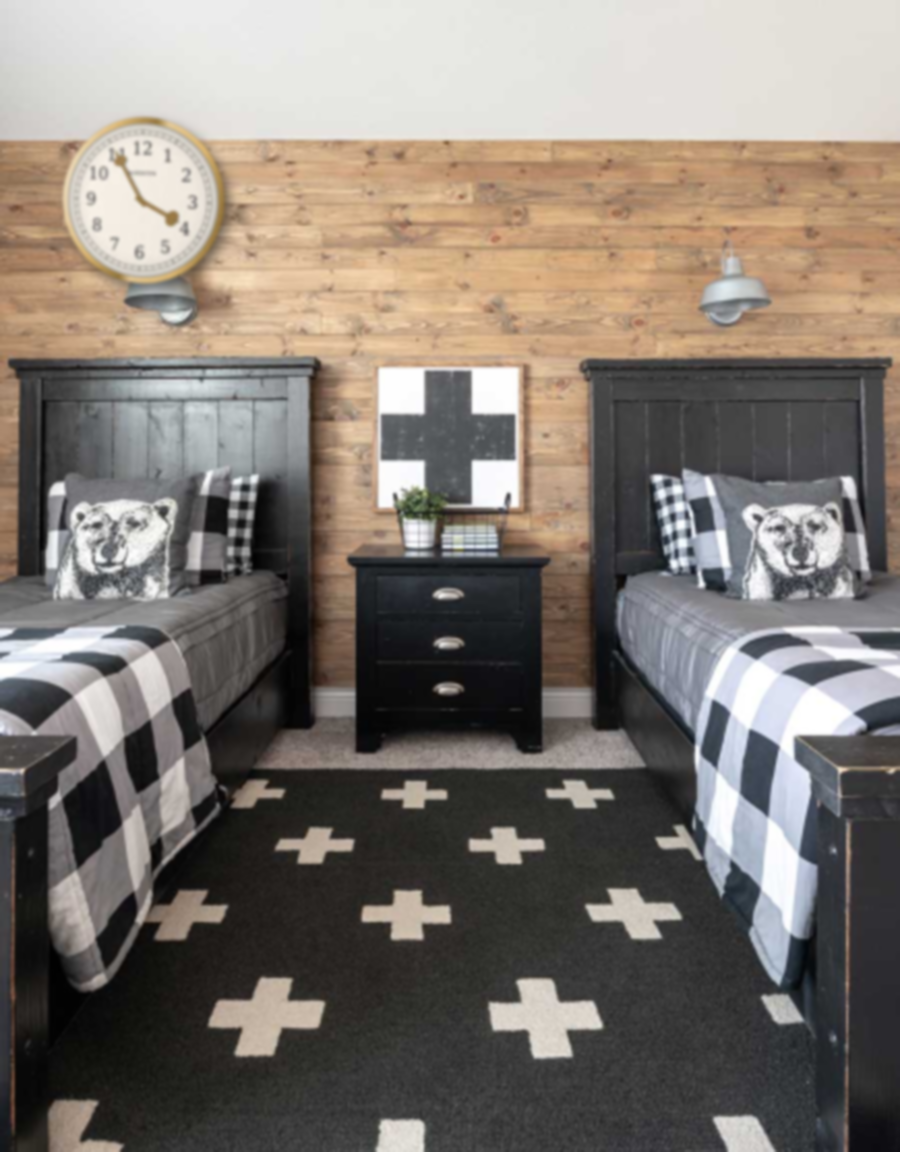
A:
h=3 m=55
